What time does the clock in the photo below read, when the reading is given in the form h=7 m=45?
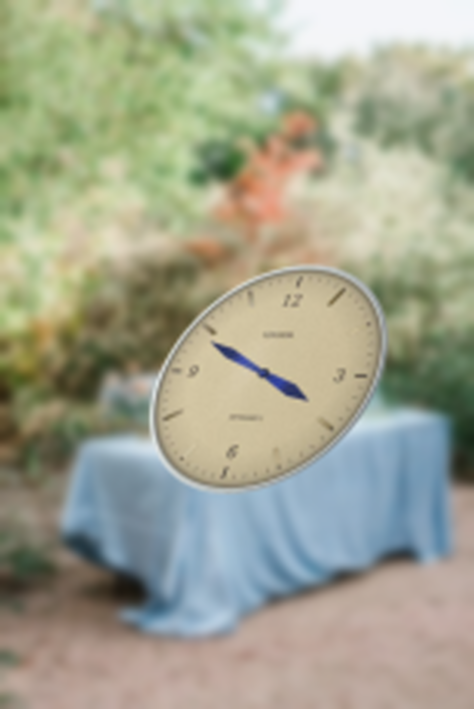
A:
h=3 m=49
